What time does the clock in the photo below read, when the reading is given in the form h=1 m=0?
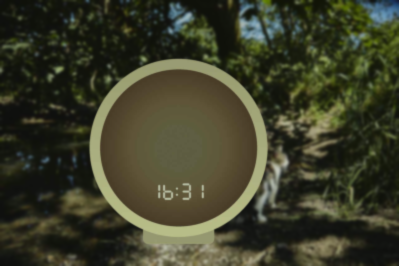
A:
h=16 m=31
